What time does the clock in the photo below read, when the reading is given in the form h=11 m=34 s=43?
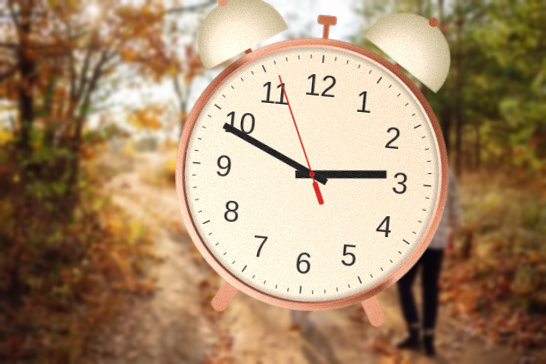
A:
h=2 m=48 s=56
